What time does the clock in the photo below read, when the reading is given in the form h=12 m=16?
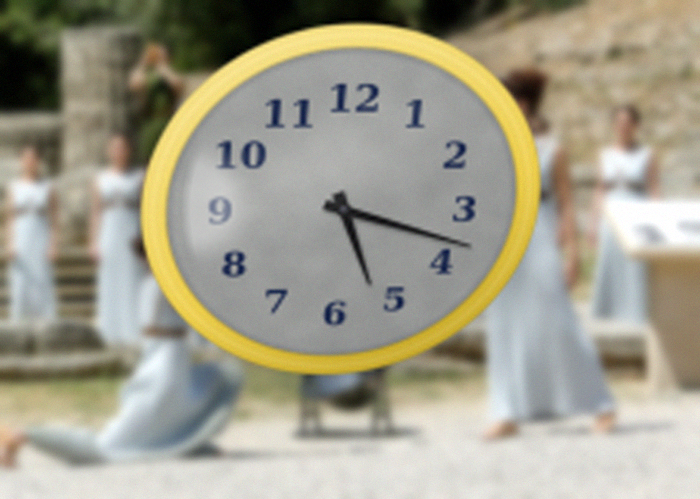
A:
h=5 m=18
